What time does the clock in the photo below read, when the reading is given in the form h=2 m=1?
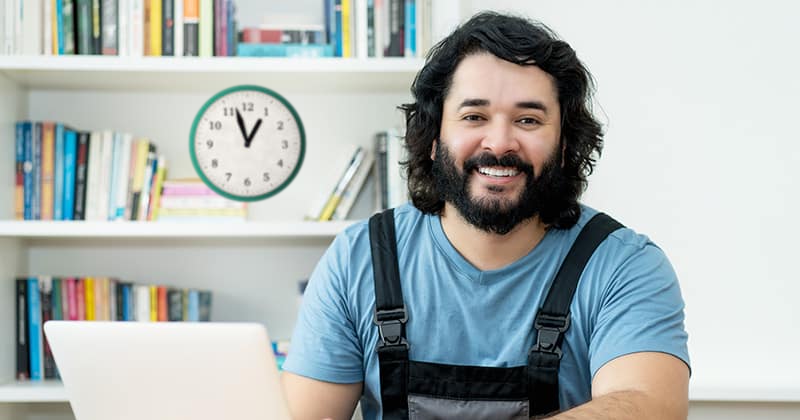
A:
h=12 m=57
